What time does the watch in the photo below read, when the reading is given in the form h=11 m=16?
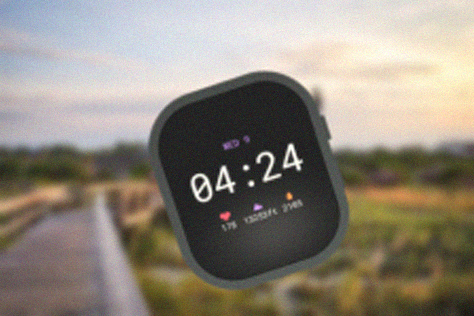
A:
h=4 m=24
